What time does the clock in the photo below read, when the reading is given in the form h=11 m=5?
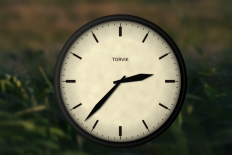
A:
h=2 m=37
